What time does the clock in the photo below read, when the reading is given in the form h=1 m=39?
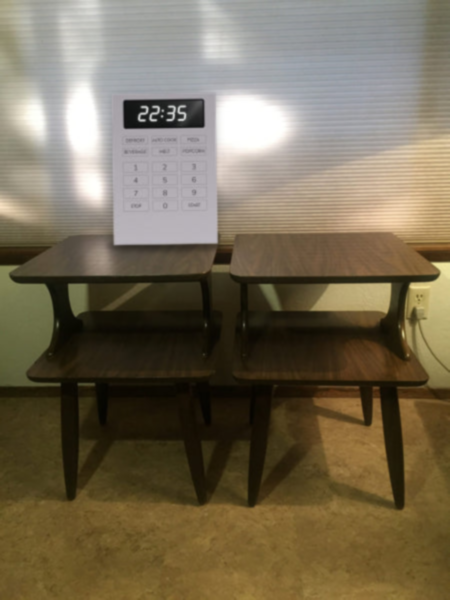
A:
h=22 m=35
